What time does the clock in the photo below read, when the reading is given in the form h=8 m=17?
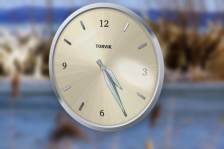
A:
h=4 m=25
